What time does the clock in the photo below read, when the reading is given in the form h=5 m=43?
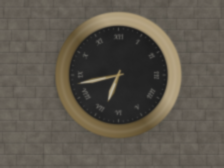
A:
h=6 m=43
